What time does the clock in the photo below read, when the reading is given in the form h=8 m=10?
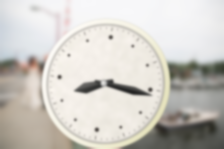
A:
h=8 m=16
